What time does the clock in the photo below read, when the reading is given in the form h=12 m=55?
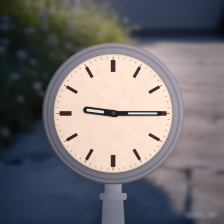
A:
h=9 m=15
